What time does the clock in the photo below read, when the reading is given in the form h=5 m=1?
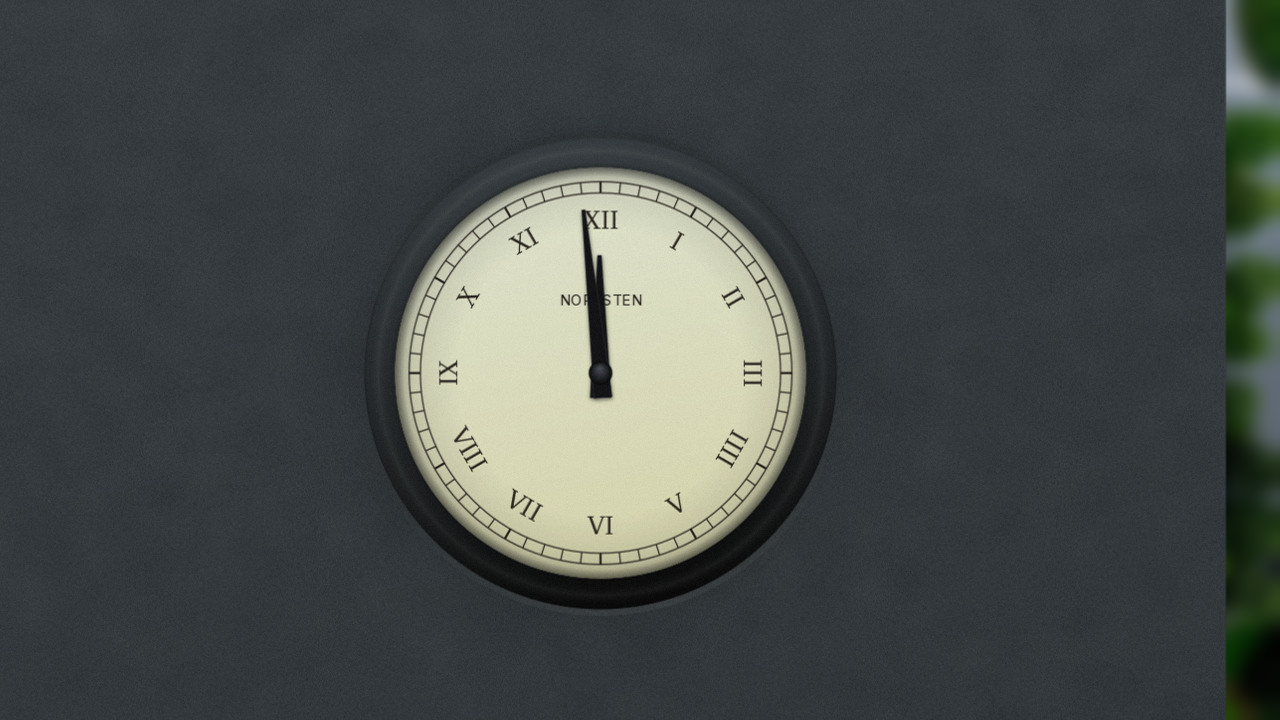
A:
h=11 m=59
